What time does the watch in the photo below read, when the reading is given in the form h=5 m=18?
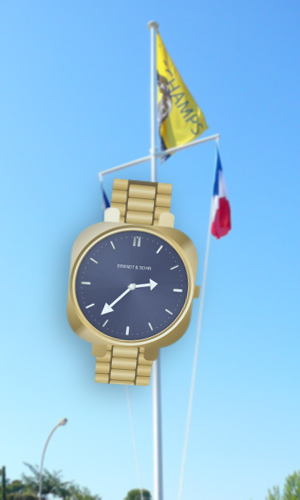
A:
h=2 m=37
